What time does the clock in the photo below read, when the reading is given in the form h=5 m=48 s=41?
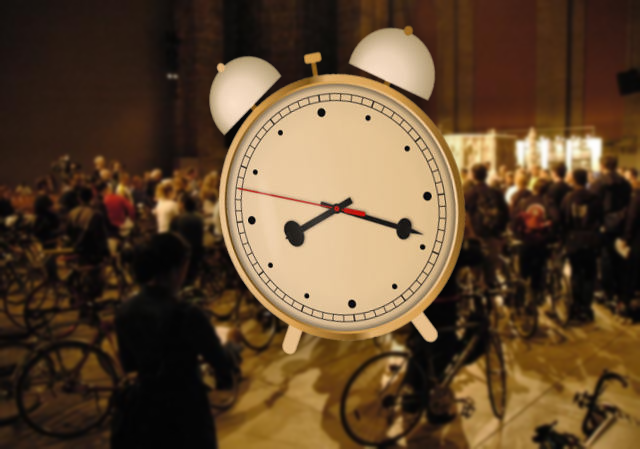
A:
h=8 m=18 s=48
